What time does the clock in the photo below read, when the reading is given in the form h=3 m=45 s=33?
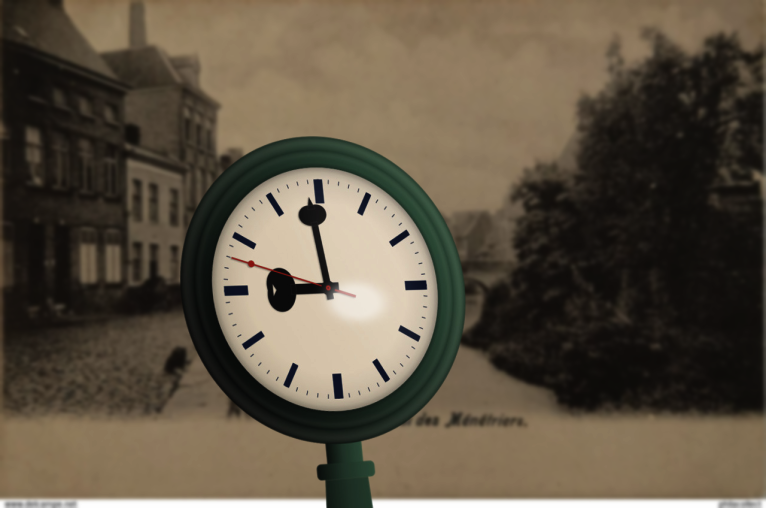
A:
h=8 m=58 s=48
